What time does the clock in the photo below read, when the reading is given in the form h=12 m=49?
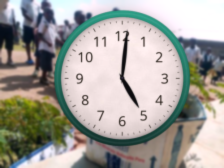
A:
h=5 m=1
